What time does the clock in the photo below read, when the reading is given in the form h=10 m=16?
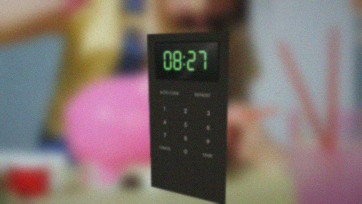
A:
h=8 m=27
